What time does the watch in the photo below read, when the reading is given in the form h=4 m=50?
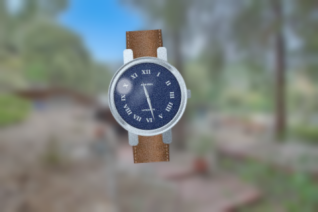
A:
h=11 m=28
